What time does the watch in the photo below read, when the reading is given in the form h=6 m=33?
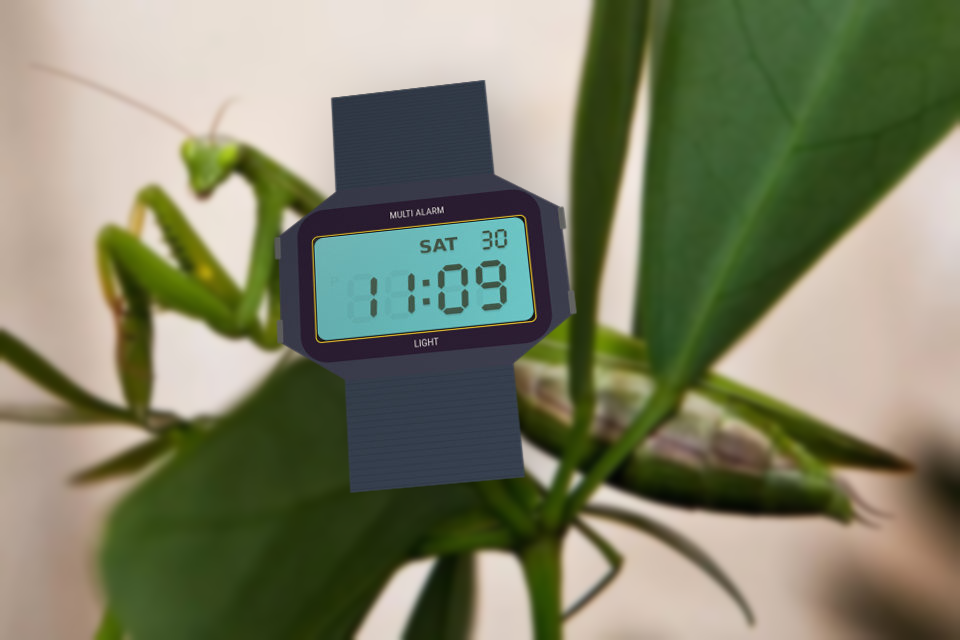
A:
h=11 m=9
